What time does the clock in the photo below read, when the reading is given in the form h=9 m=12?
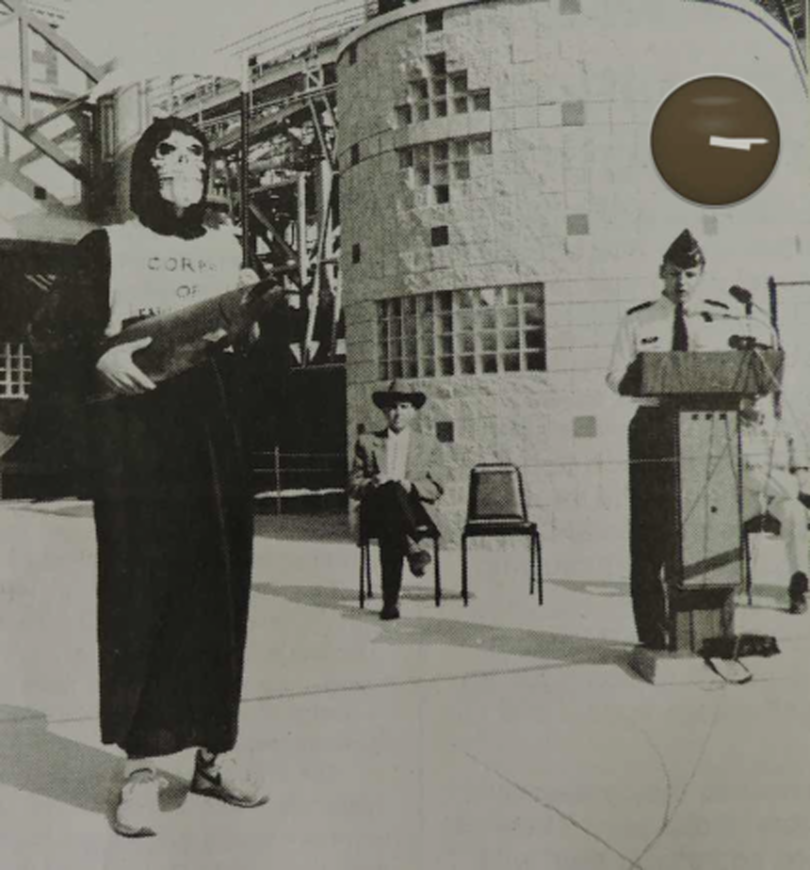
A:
h=3 m=15
